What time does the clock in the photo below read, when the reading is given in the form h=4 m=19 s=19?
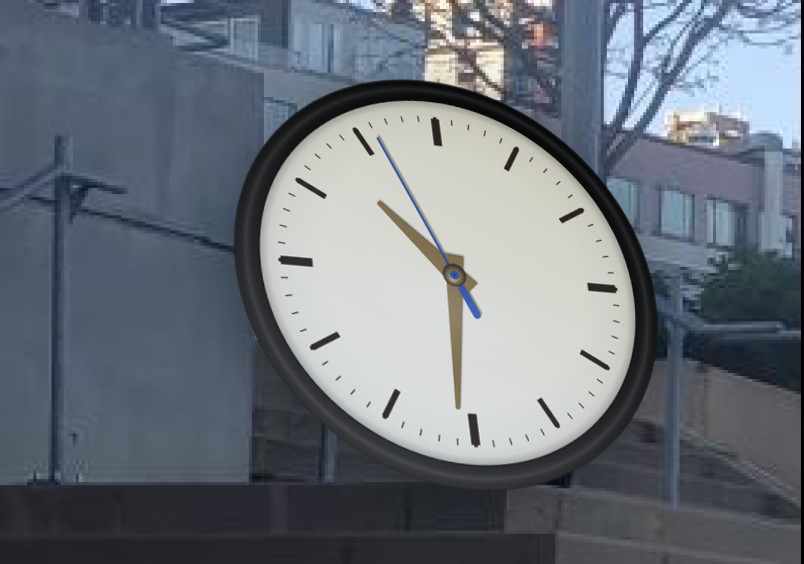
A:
h=10 m=30 s=56
